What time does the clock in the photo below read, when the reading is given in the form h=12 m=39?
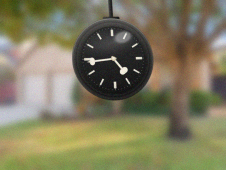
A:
h=4 m=44
